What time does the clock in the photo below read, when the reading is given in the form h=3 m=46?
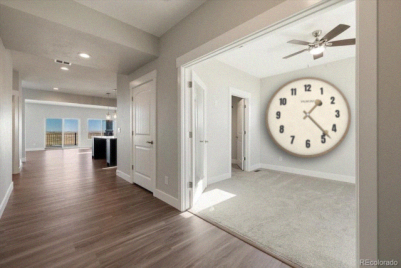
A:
h=1 m=23
